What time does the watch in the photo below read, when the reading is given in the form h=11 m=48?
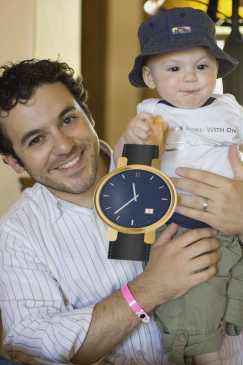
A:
h=11 m=37
